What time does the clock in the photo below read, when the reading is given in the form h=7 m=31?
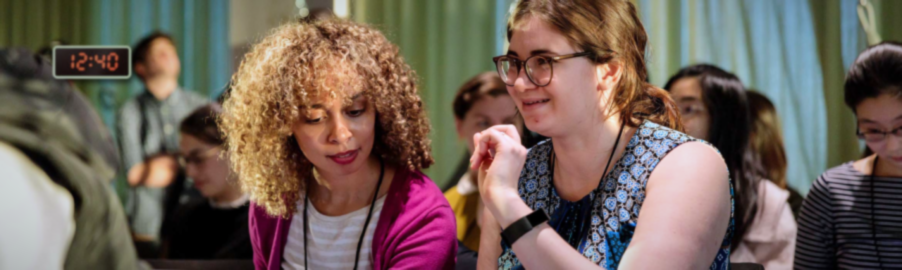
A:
h=12 m=40
